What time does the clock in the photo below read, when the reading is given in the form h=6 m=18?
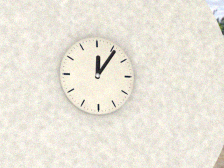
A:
h=12 m=6
